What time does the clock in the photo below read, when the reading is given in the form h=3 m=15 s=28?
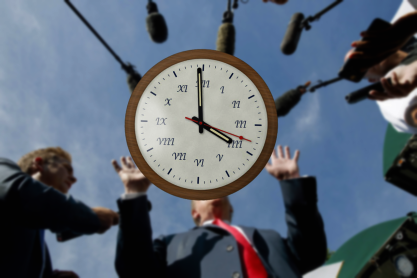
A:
h=3 m=59 s=18
